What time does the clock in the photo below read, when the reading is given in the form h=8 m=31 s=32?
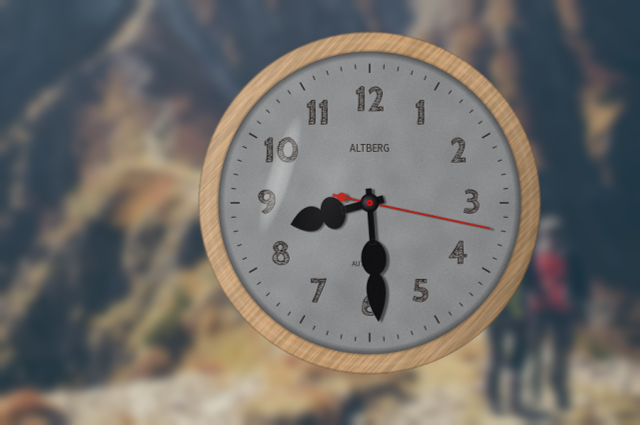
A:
h=8 m=29 s=17
